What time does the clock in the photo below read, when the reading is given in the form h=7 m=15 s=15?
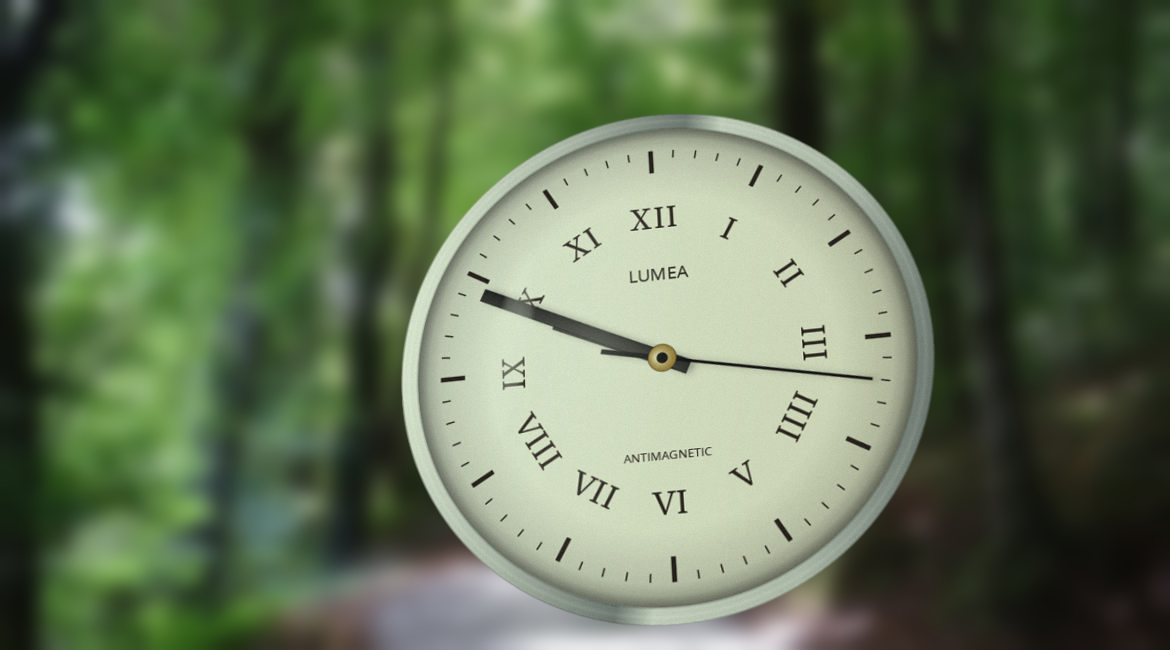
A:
h=9 m=49 s=17
